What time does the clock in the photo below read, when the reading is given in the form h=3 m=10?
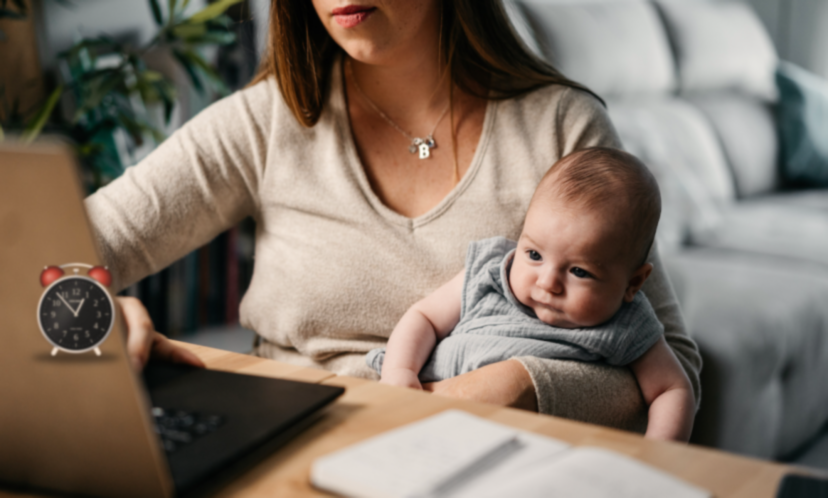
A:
h=12 m=53
